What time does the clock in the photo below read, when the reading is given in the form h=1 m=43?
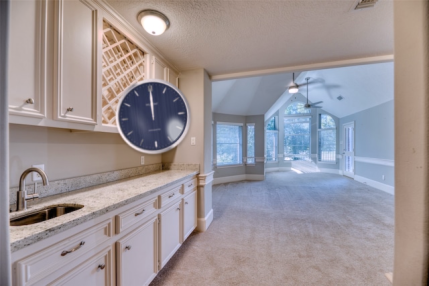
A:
h=12 m=0
